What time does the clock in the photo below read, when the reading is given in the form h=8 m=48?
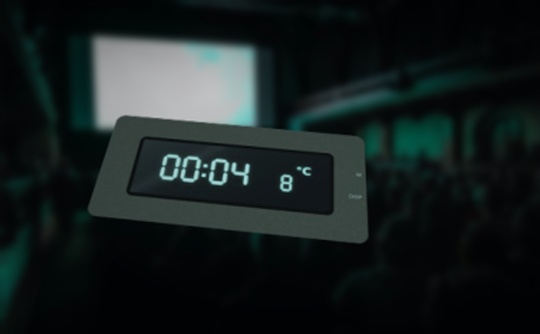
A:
h=0 m=4
